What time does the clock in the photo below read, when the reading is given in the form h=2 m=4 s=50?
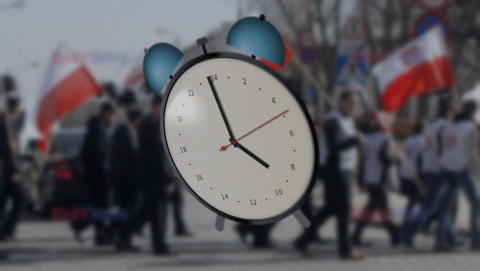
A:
h=8 m=59 s=12
